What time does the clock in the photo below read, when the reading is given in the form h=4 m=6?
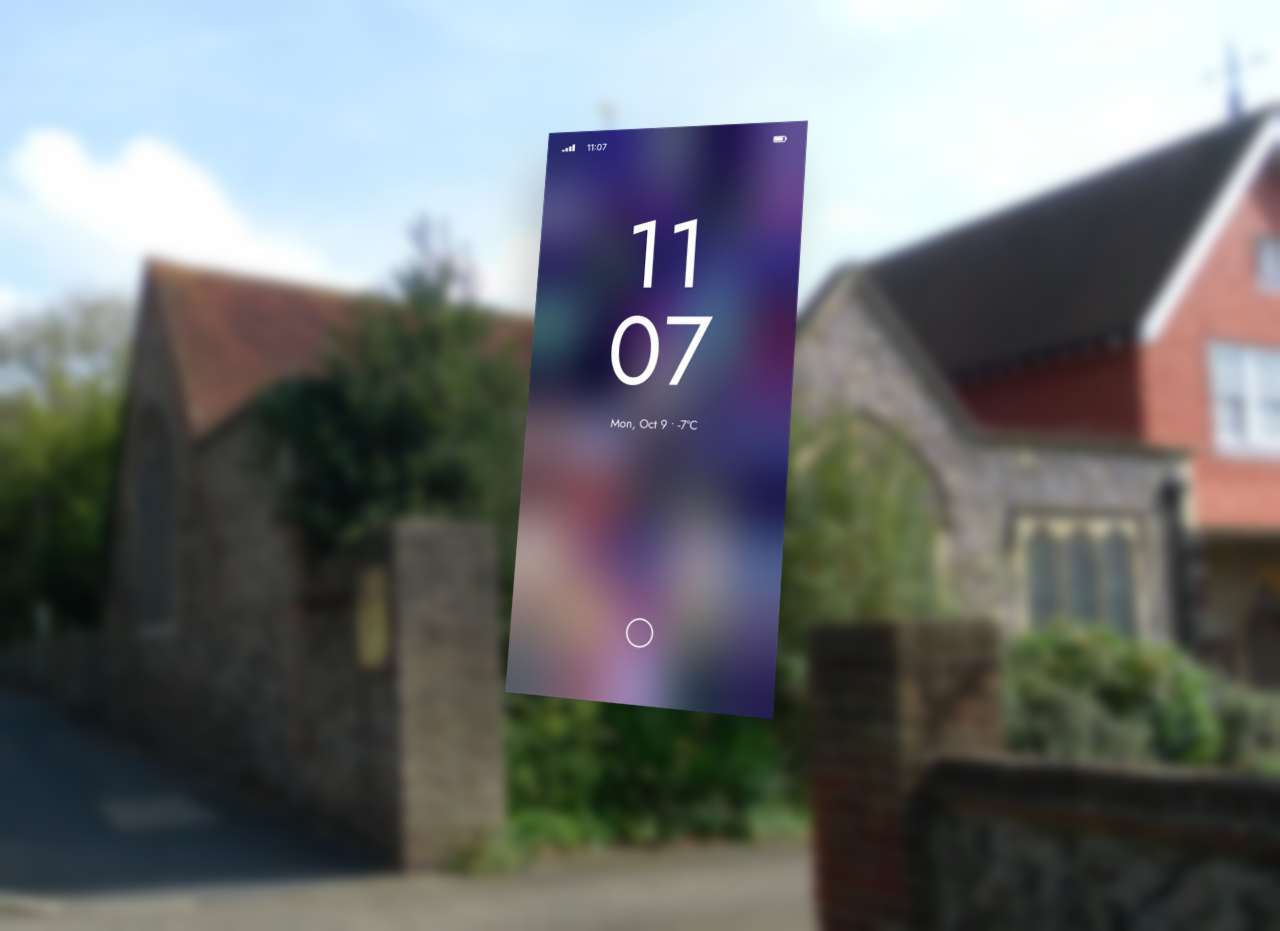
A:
h=11 m=7
